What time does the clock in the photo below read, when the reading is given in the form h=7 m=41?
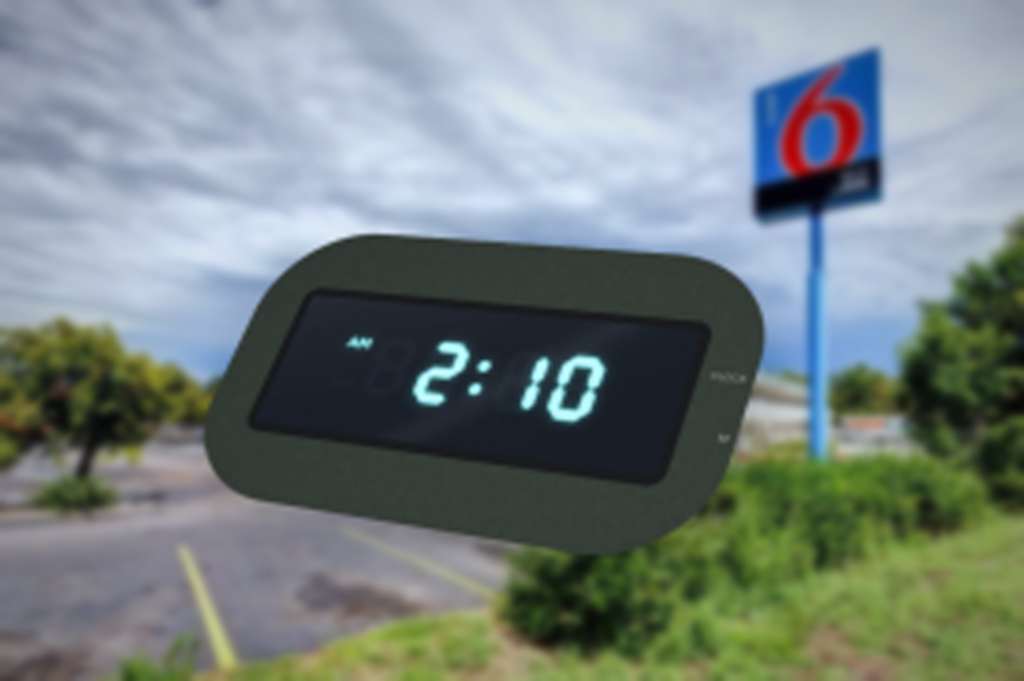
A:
h=2 m=10
